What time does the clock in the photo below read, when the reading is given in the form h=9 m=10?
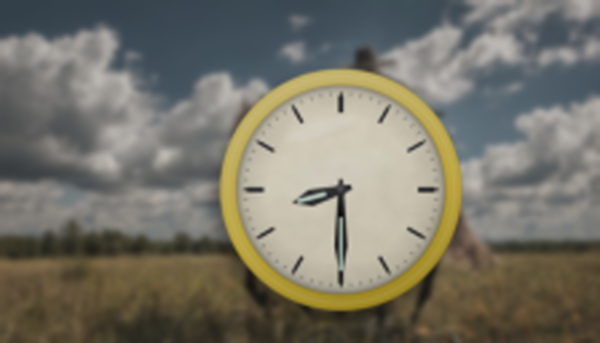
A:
h=8 m=30
